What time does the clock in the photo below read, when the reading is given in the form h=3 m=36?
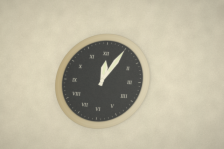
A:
h=12 m=5
